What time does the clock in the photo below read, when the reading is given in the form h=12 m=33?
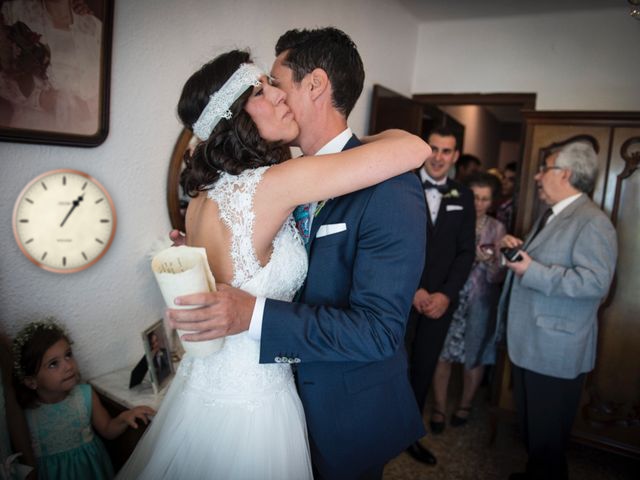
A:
h=1 m=6
